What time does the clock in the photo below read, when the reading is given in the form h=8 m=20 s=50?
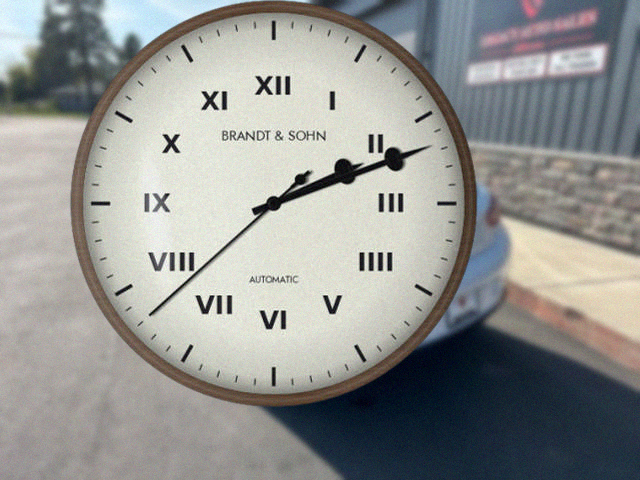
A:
h=2 m=11 s=38
